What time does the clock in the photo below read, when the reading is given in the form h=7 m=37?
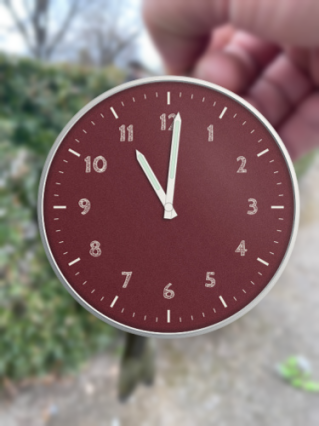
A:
h=11 m=1
